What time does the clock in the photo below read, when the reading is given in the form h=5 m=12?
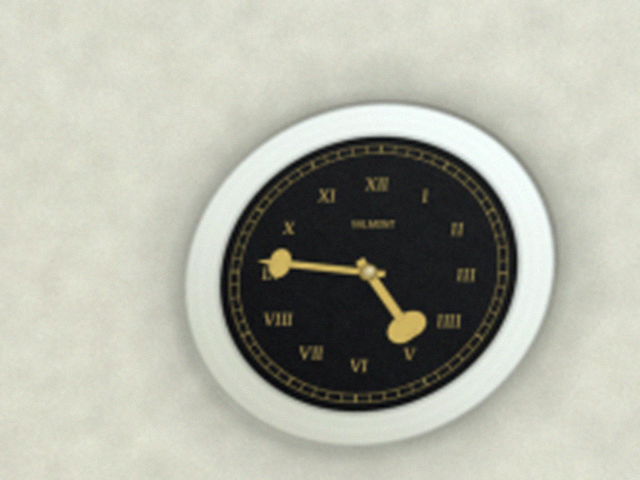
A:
h=4 m=46
